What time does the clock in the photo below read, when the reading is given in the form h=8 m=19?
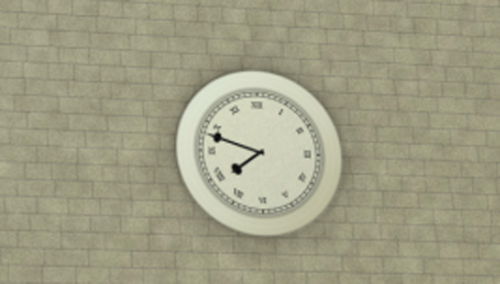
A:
h=7 m=48
